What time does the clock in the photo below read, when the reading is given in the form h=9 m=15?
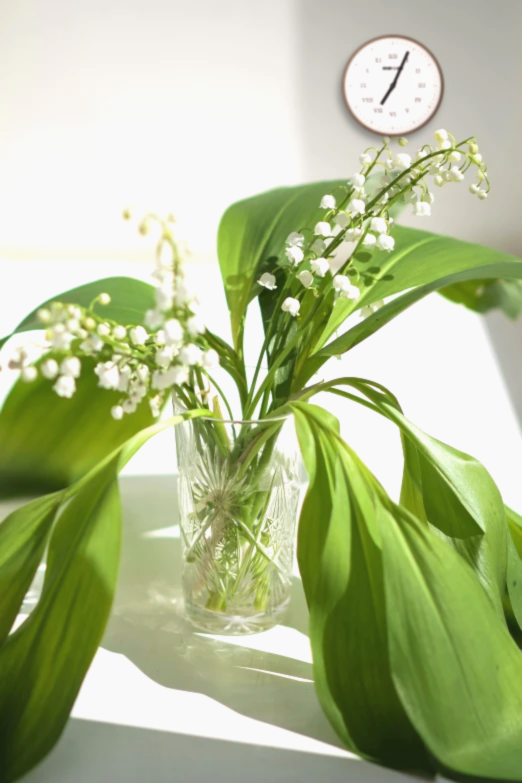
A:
h=7 m=4
